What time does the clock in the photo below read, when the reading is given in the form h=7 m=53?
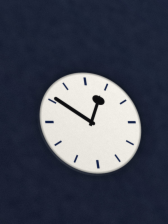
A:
h=12 m=51
